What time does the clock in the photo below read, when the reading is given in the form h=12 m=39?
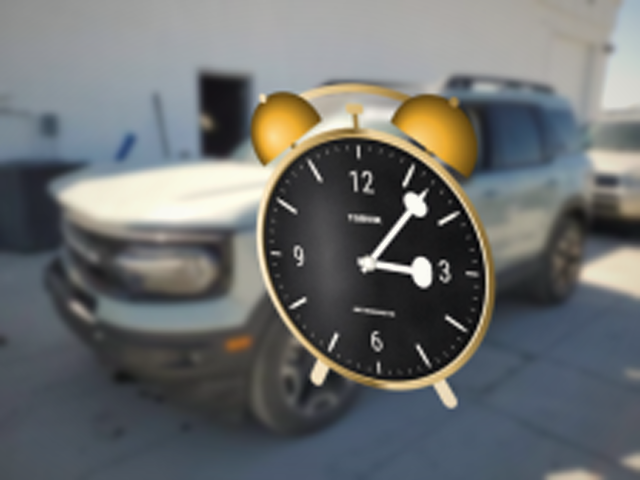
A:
h=3 m=7
